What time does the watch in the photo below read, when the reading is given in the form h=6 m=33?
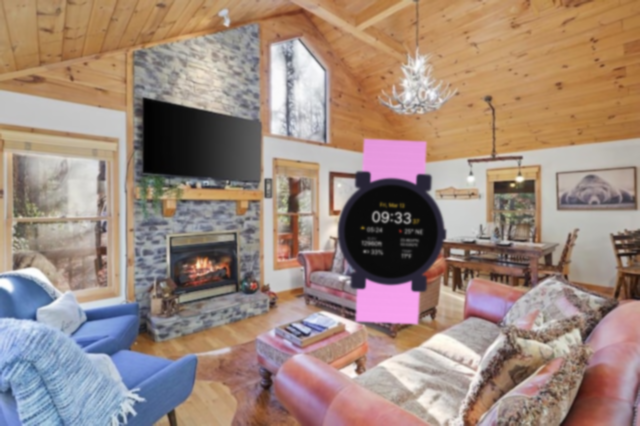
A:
h=9 m=33
